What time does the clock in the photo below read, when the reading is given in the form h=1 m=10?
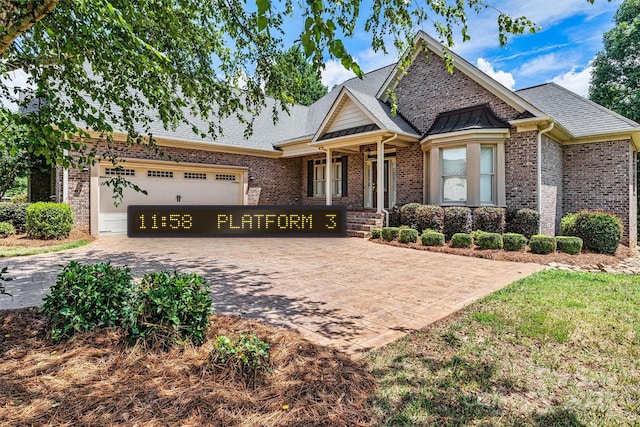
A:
h=11 m=58
